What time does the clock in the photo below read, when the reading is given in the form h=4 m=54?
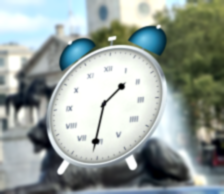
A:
h=1 m=31
